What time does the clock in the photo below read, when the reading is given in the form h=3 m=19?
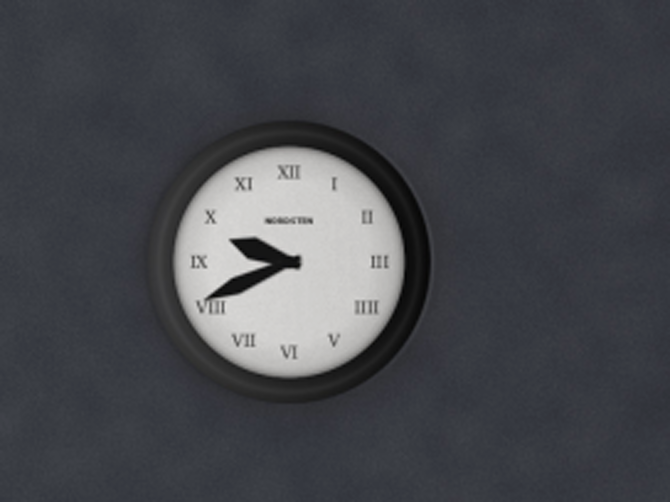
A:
h=9 m=41
